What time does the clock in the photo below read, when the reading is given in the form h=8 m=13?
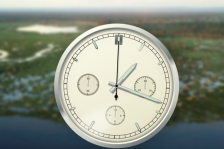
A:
h=1 m=18
